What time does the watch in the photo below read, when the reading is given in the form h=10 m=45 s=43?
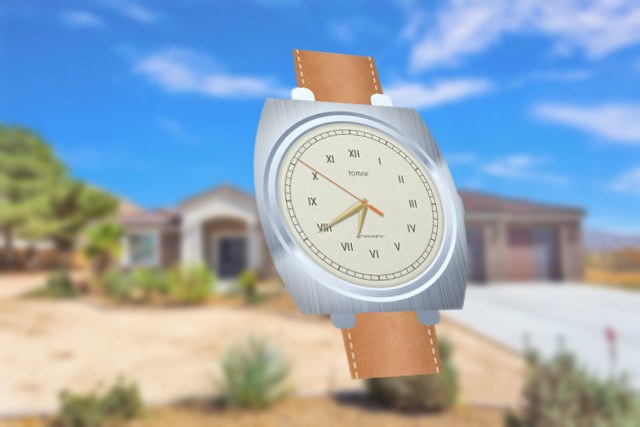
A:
h=6 m=39 s=51
